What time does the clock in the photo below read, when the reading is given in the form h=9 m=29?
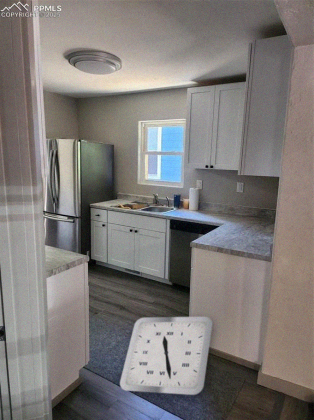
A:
h=11 m=27
